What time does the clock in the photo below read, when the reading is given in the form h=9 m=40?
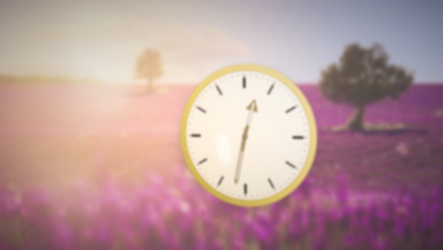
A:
h=12 m=32
